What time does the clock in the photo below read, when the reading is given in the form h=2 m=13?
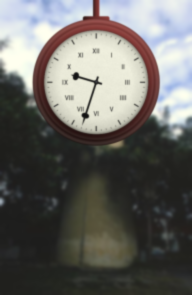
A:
h=9 m=33
